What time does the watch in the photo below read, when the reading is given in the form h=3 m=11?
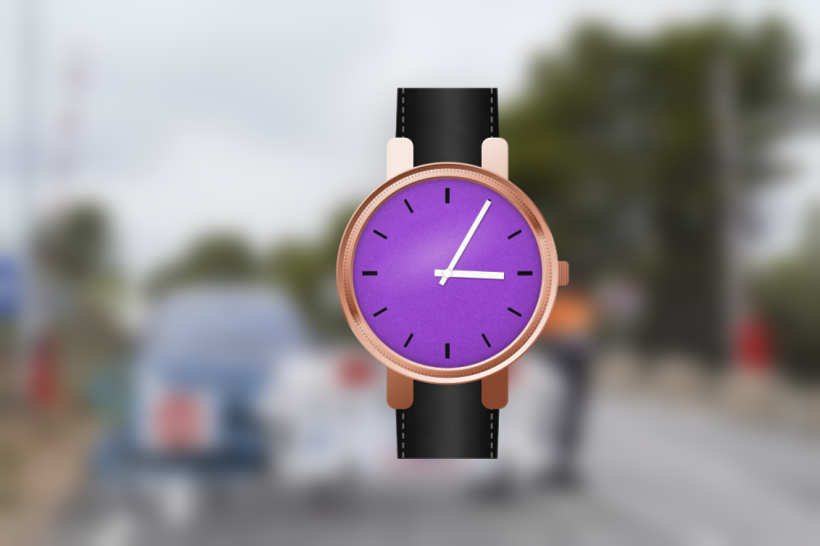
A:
h=3 m=5
